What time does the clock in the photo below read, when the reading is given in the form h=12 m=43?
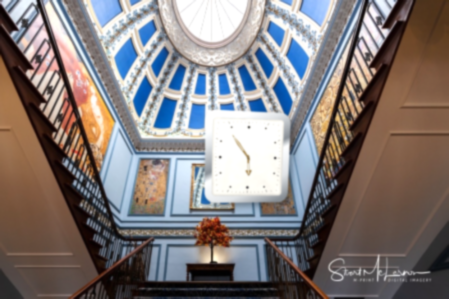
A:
h=5 m=54
